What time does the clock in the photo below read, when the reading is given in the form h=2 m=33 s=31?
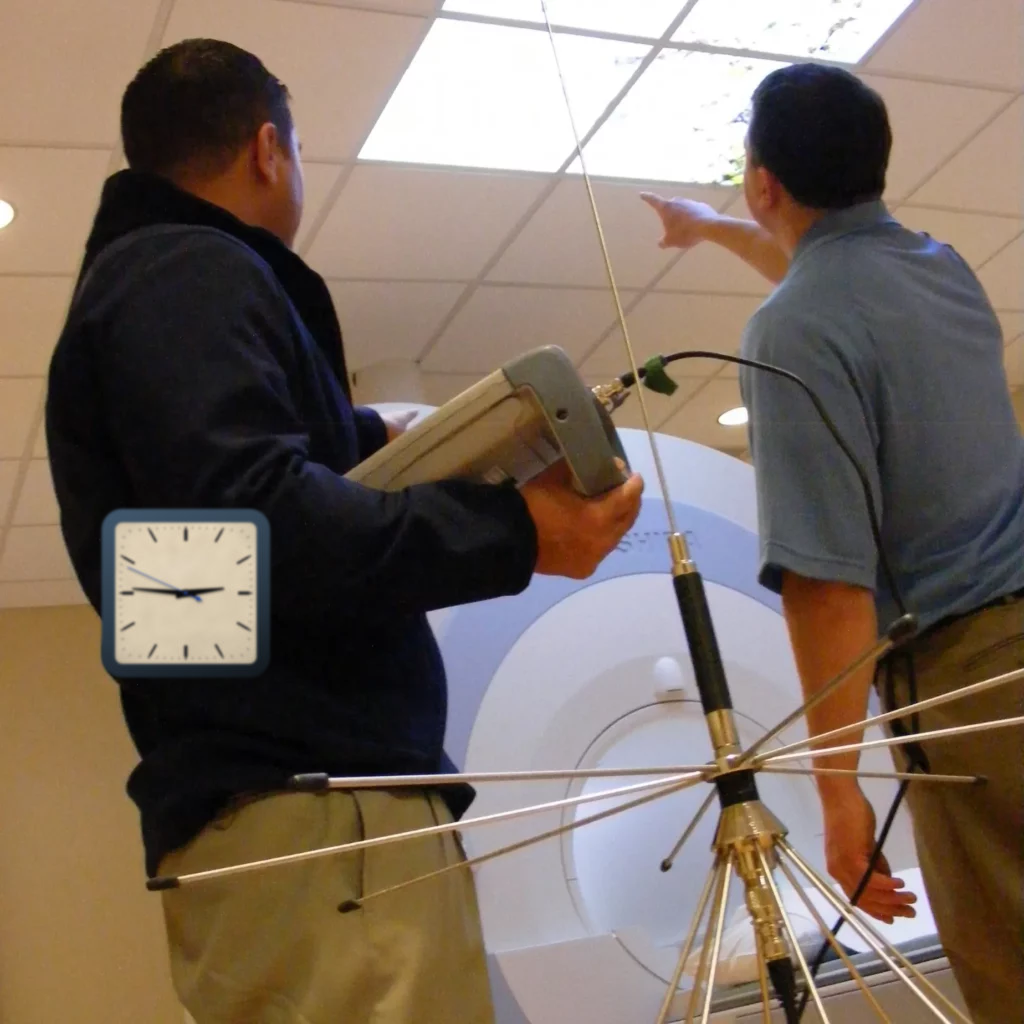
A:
h=2 m=45 s=49
